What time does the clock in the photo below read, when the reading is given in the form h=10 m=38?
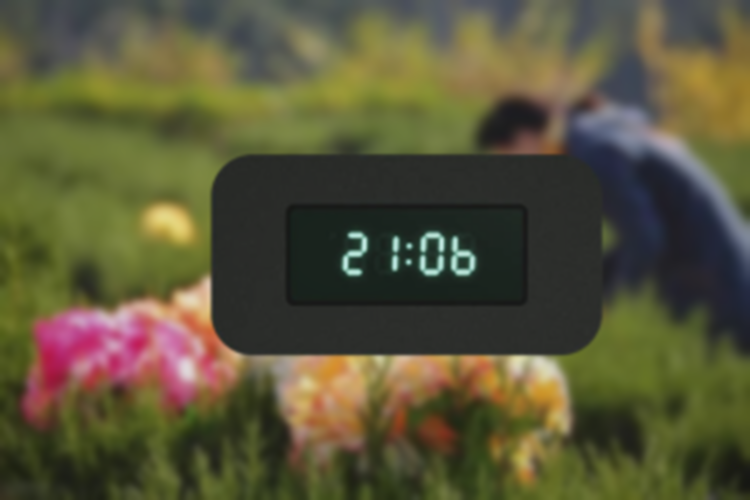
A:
h=21 m=6
